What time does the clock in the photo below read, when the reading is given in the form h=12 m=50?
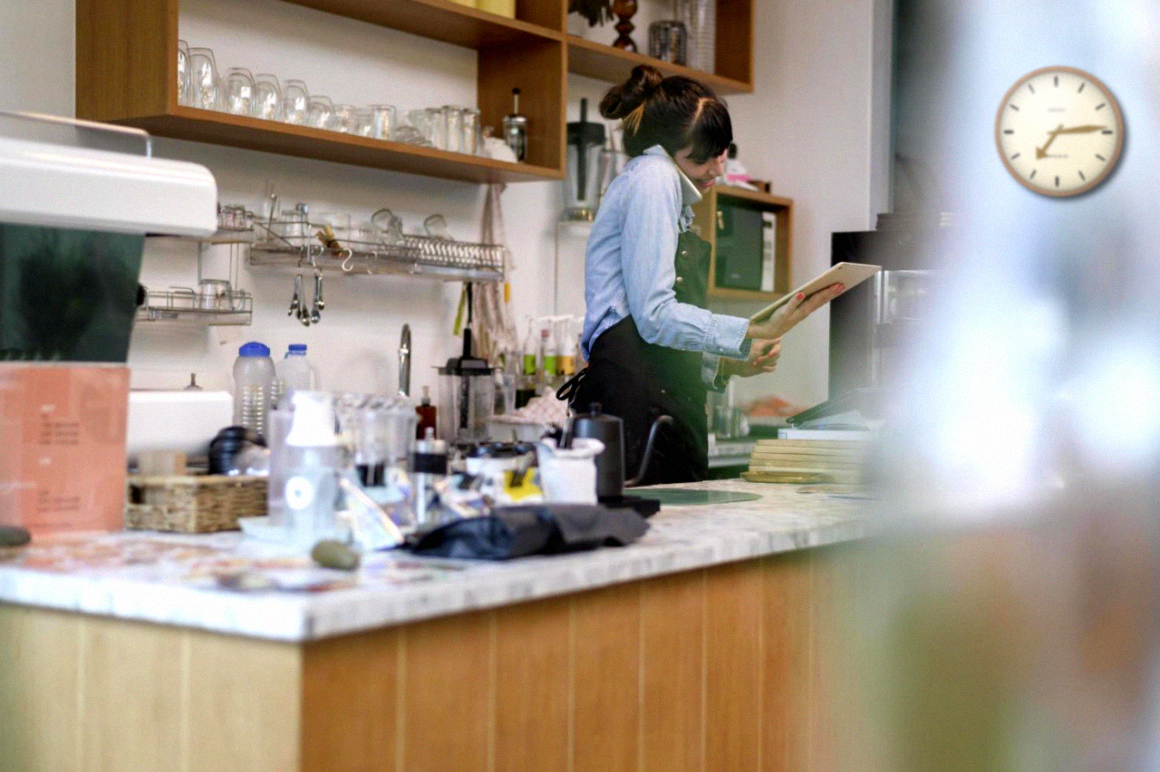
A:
h=7 m=14
